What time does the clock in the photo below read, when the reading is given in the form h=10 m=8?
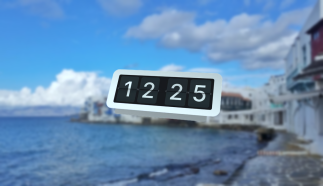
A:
h=12 m=25
